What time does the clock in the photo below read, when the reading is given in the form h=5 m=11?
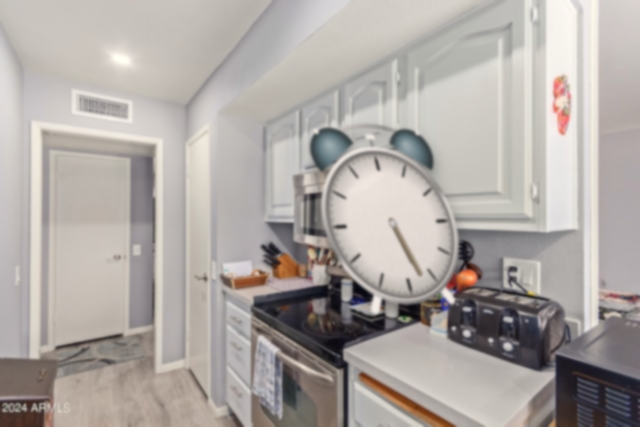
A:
h=5 m=27
